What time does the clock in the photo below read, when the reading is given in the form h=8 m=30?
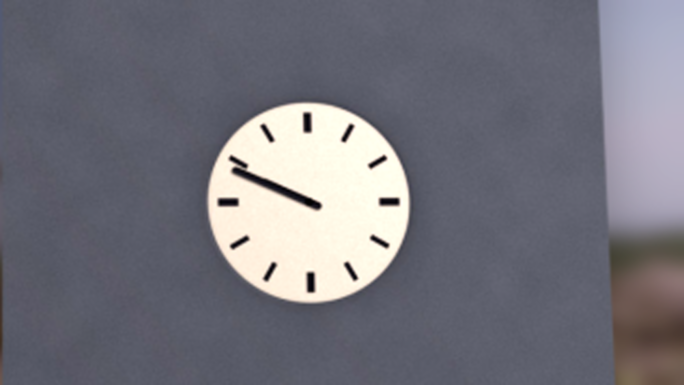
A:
h=9 m=49
